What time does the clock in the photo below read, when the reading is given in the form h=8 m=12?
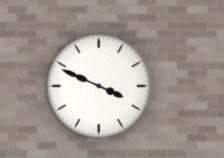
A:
h=3 m=49
